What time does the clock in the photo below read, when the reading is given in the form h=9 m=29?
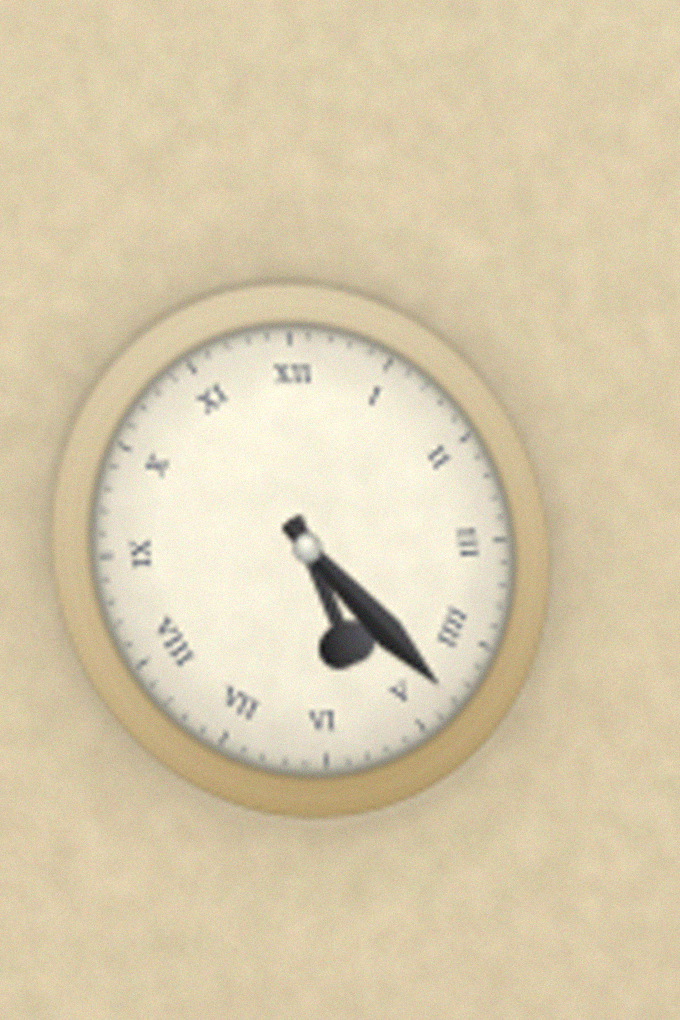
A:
h=5 m=23
